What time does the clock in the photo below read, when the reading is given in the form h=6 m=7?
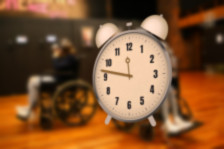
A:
h=11 m=47
